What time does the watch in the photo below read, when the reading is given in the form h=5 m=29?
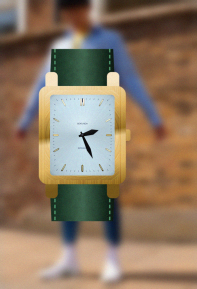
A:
h=2 m=26
